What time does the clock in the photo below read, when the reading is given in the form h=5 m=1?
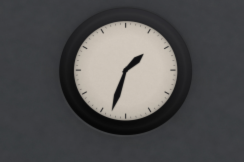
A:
h=1 m=33
